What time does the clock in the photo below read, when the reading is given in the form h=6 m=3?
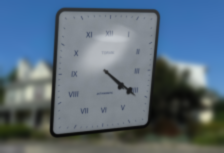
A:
h=4 m=21
